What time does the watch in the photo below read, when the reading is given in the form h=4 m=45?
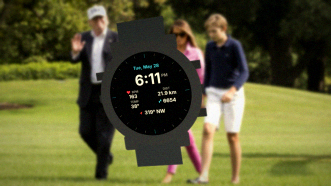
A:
h=6 m=11
